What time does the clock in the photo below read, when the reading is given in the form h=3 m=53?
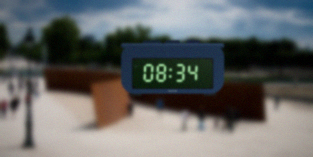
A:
h=8 m=34
